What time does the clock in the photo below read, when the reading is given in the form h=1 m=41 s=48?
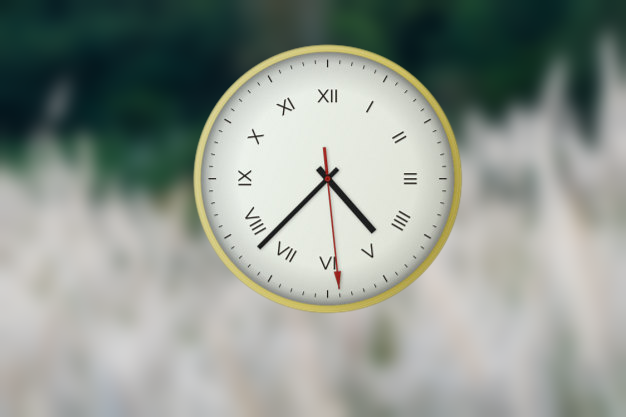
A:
h=4 m=37 s=29
